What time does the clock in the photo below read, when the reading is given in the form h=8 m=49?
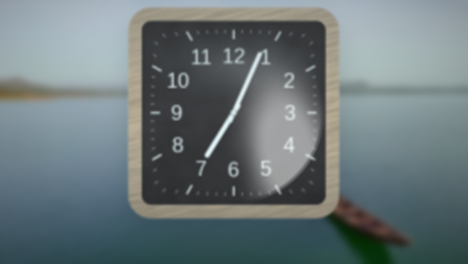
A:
h=7 m=4
